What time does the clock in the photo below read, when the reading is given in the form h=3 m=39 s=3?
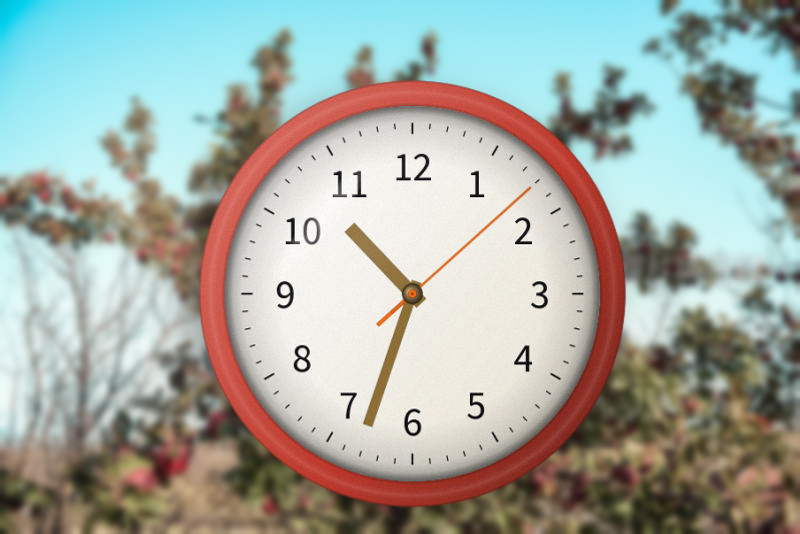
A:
h=10 m=33 s=8
